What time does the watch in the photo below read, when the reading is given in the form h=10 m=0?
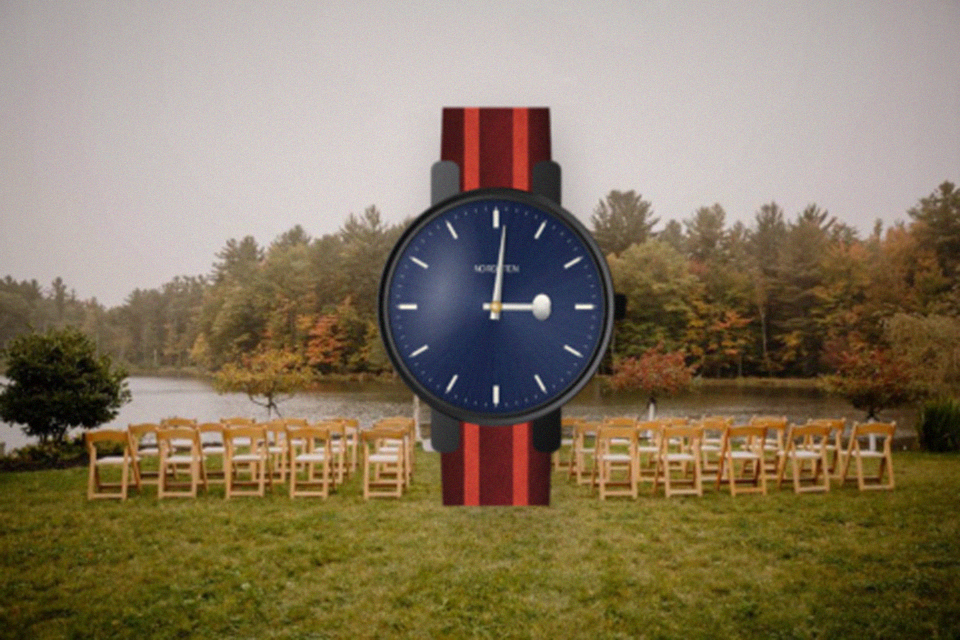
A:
h=3 m=1
